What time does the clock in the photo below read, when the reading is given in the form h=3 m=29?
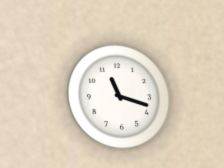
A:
h=11 m=18
